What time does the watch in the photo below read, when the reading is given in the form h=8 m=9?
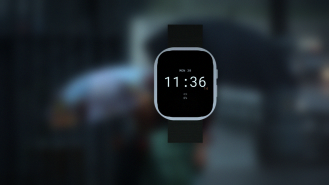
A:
h=11 m=36
